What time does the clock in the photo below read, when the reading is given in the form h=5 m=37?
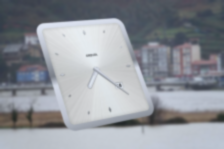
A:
h=7 m=23
